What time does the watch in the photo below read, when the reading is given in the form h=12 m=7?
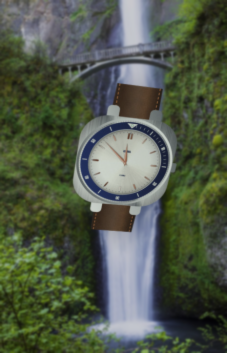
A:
h=11 m=52
